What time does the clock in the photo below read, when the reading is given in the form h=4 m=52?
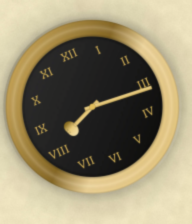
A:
h=8 m=16
